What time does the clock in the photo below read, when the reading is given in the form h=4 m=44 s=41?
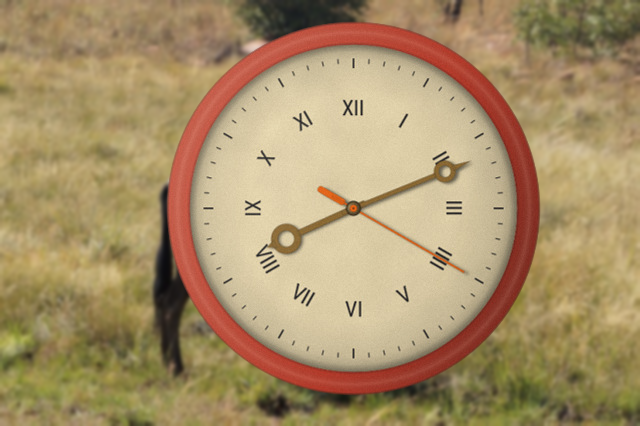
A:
h=8 m=11 s=20
